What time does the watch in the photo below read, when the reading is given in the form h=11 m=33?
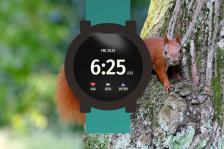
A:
h=6 m=25
